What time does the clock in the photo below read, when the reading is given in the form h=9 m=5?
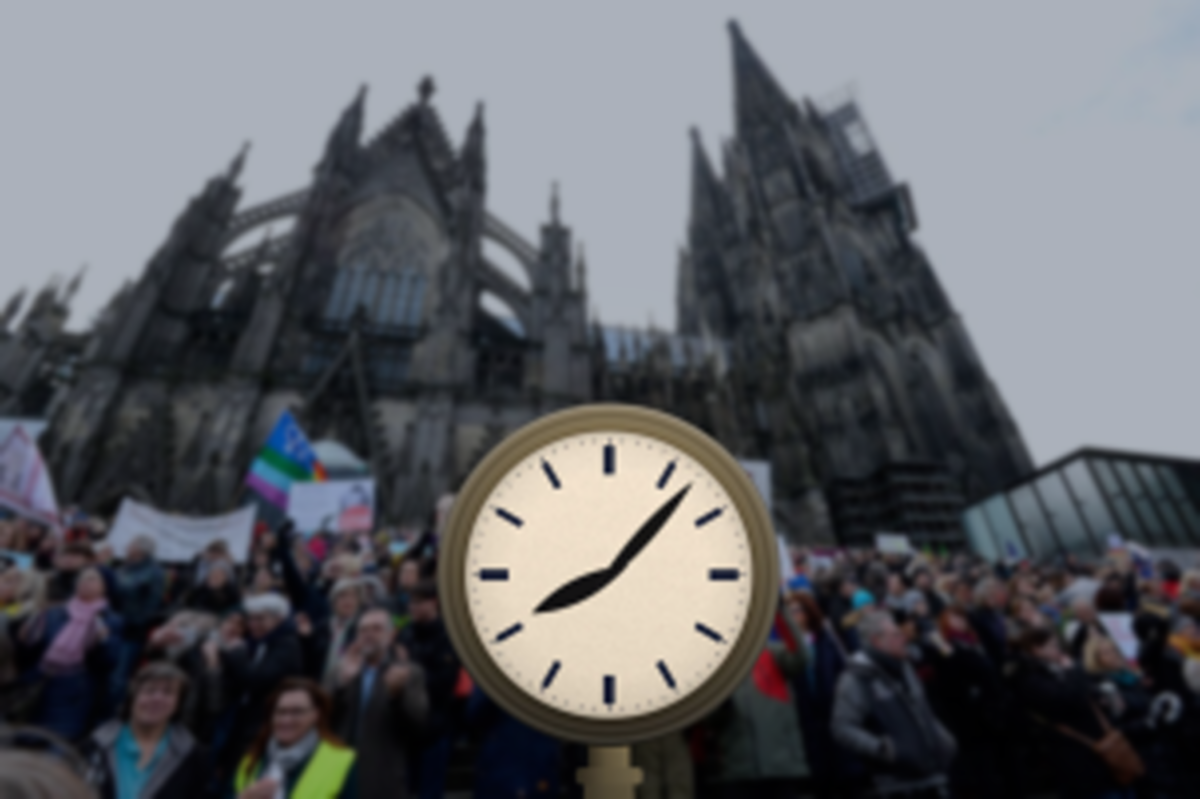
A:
h=8 m=7
